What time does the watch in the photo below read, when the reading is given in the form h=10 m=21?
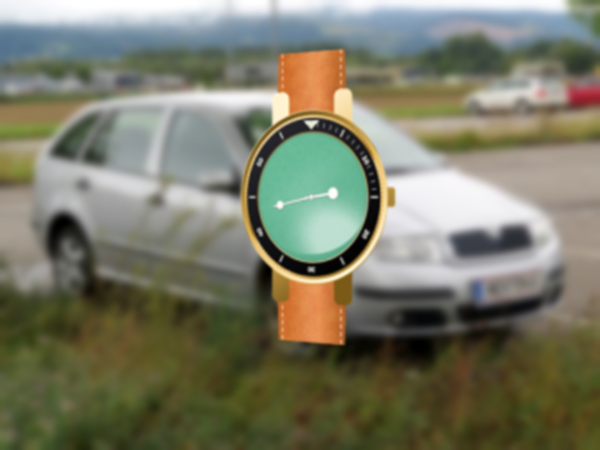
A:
h=2 m=43
